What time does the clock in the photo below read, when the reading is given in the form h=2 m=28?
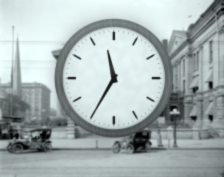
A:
h=11 m=35
